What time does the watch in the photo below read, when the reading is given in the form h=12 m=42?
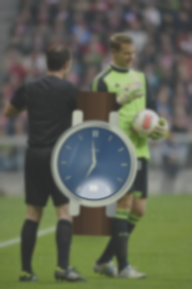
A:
h=6 m=59
